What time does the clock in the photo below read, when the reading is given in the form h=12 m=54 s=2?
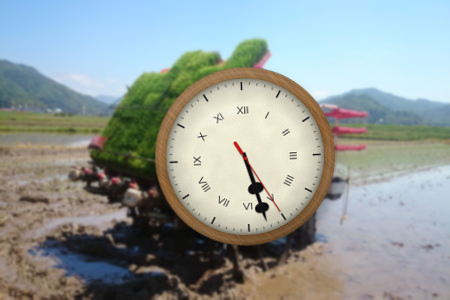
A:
h=5 m=27 s=25
